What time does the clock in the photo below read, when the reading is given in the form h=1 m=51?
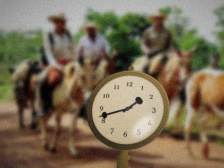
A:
h=1 m=42
